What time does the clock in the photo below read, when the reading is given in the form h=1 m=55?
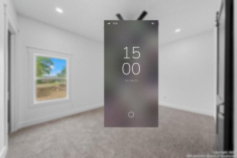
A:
h=15 m=0
